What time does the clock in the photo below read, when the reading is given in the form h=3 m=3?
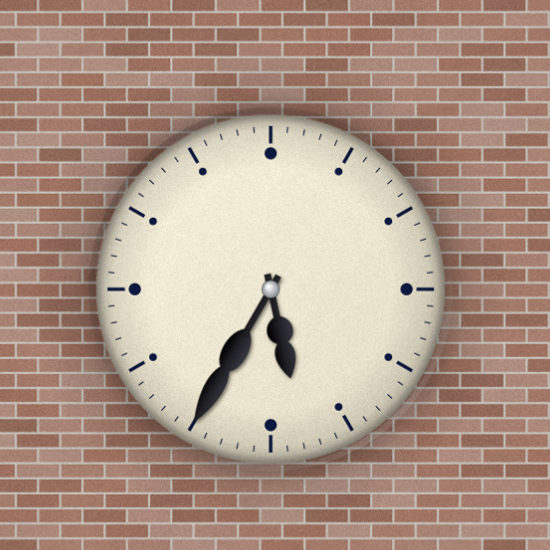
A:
h=5 m=35
